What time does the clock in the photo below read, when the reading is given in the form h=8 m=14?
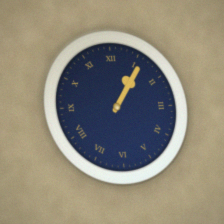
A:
h=1 m=6
